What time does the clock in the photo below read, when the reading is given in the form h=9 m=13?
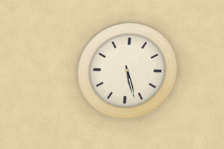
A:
h=5 m=27
